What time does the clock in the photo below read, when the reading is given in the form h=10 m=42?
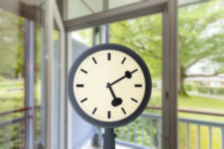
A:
h=5 m=10
